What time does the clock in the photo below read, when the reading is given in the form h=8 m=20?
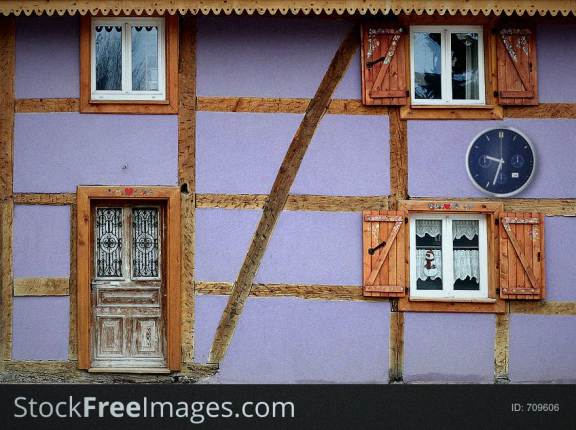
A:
h=9 m=33
